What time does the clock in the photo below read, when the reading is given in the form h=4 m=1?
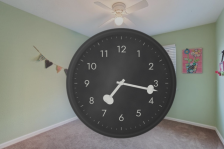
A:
h=7 m=17
